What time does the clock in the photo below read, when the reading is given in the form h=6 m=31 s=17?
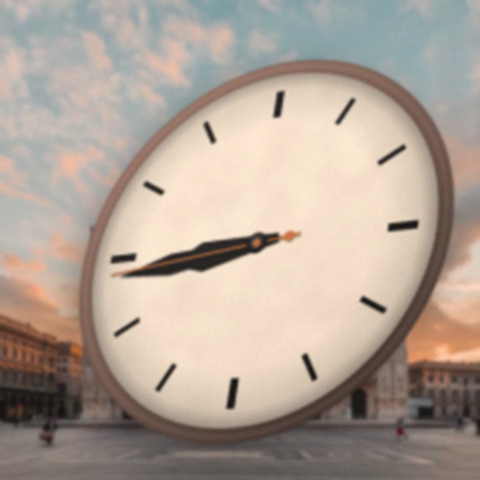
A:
h=8 m=43 s=44
